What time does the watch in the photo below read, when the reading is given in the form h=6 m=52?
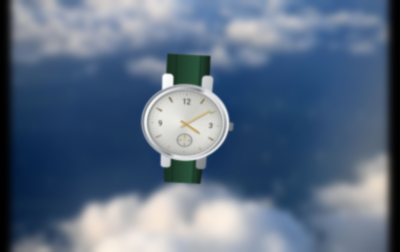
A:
h=4 m=9
